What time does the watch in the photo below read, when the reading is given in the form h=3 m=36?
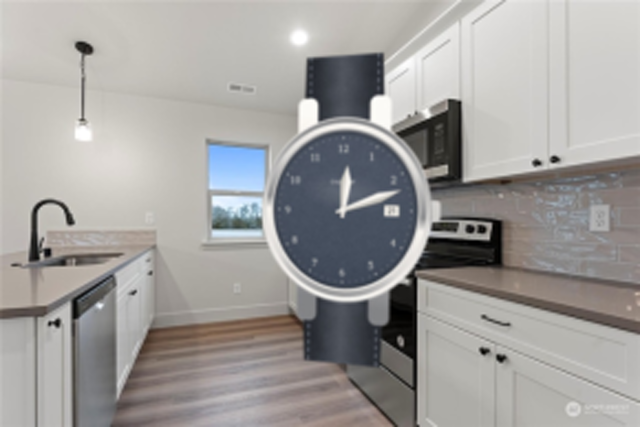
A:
h=12 m=12
